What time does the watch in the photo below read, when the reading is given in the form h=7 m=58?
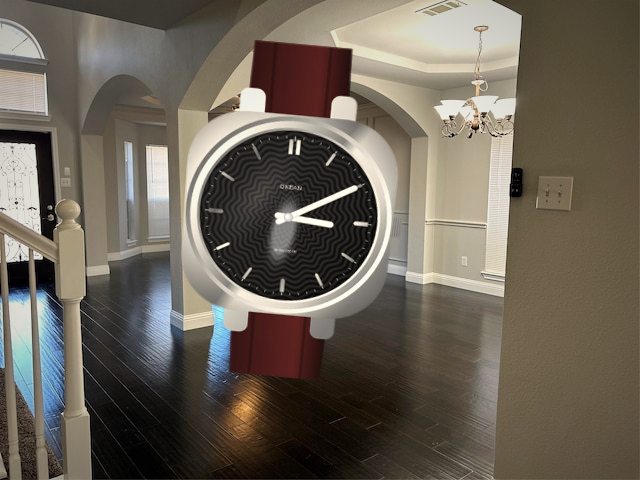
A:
h=3 m=10
